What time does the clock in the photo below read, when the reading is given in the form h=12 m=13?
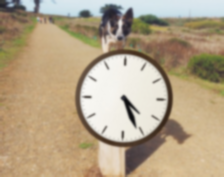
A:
h=4 m=26
